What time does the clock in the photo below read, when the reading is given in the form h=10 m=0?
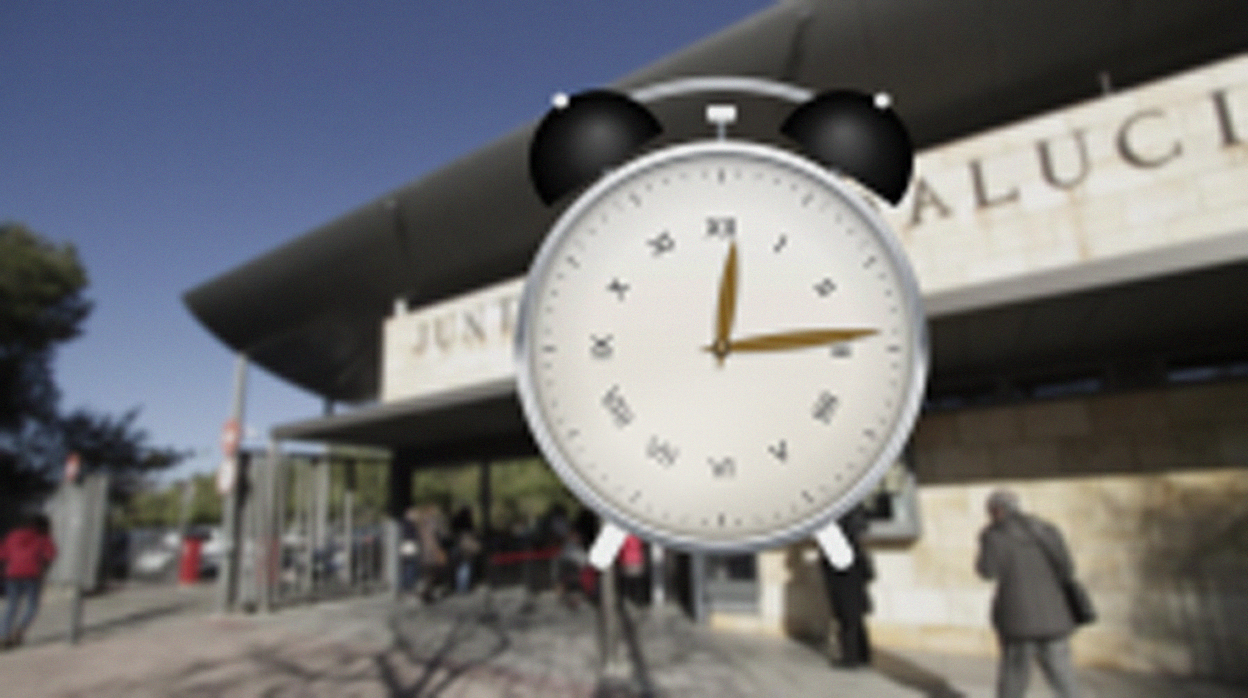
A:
h=12 m=14
